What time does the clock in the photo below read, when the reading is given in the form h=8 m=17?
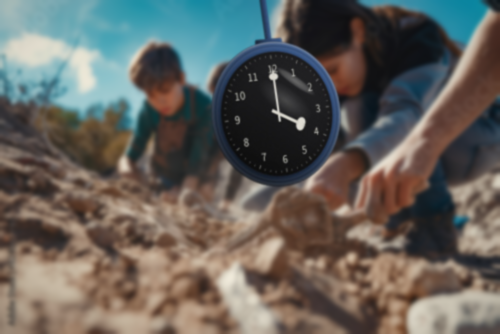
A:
h=4 m=0
